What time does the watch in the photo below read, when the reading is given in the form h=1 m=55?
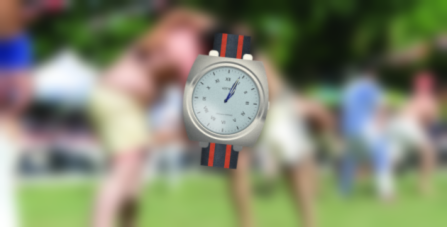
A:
h=1 m=4
